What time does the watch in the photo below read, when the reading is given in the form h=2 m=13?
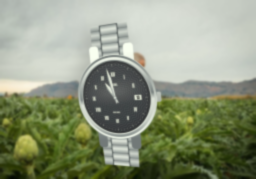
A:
h=10 m=58
